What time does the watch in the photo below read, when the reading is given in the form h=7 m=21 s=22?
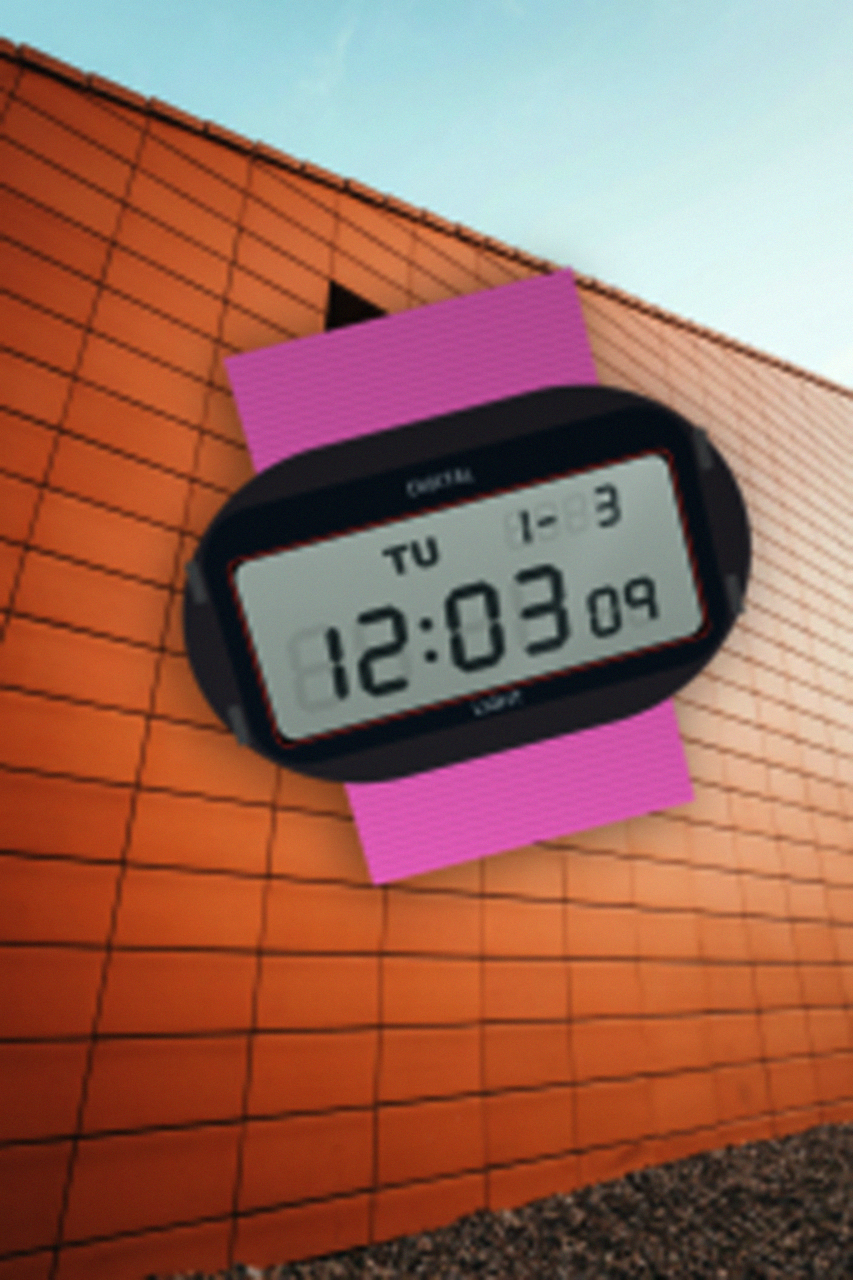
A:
h=12 m=3 s=9
